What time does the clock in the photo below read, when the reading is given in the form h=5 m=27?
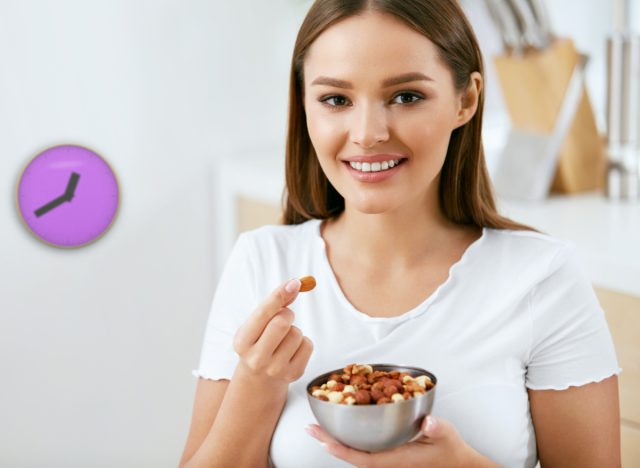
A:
h=12 m=40
